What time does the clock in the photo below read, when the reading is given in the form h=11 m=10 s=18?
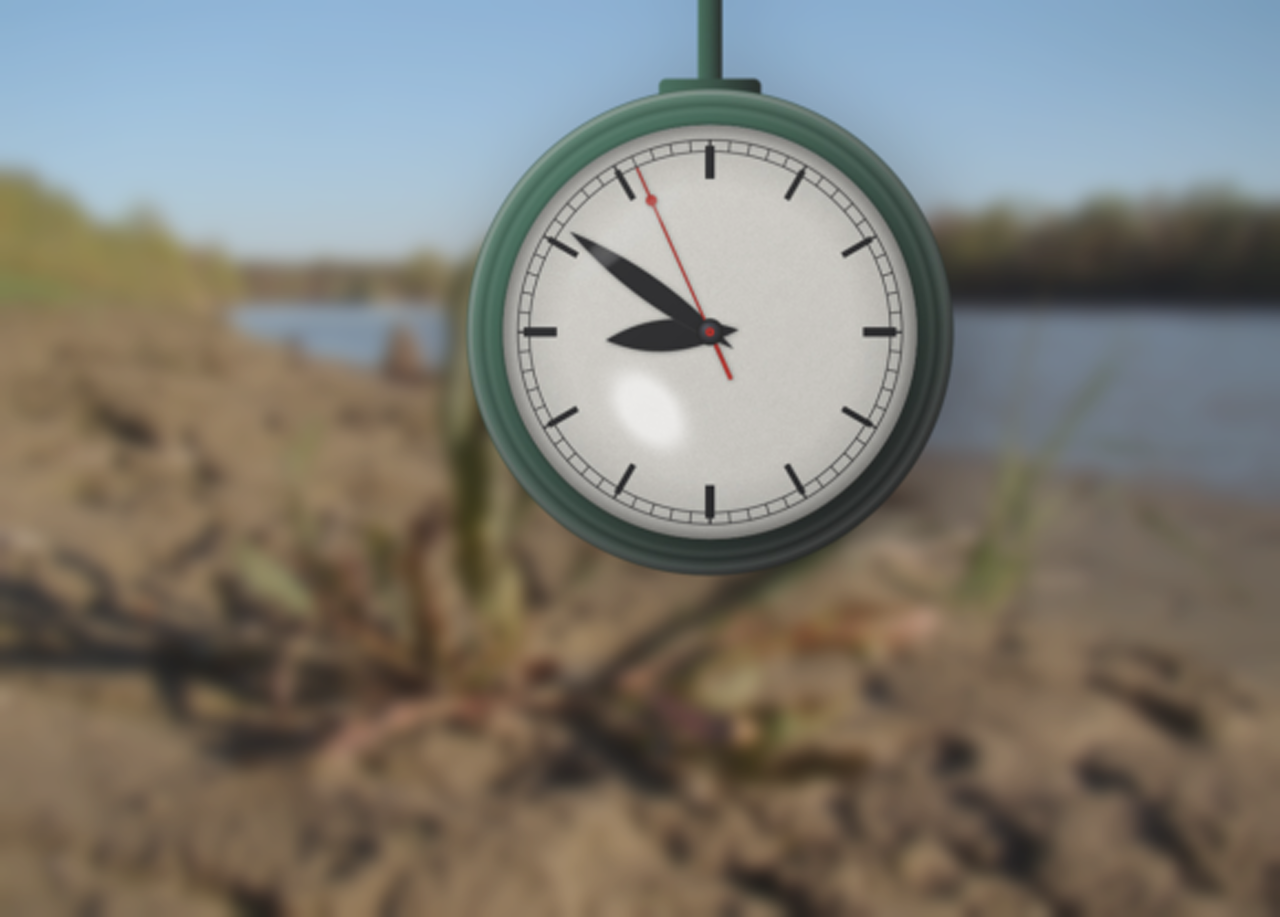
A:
h=8 m=50 s=56
